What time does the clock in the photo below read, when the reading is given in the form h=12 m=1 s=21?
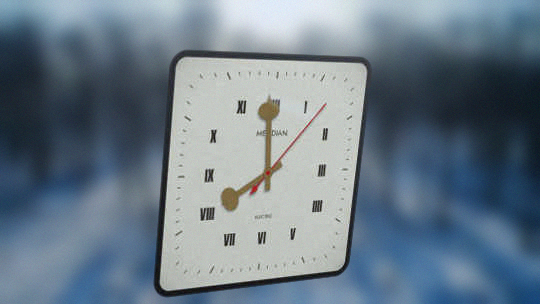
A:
h=7 m=59 s=7
